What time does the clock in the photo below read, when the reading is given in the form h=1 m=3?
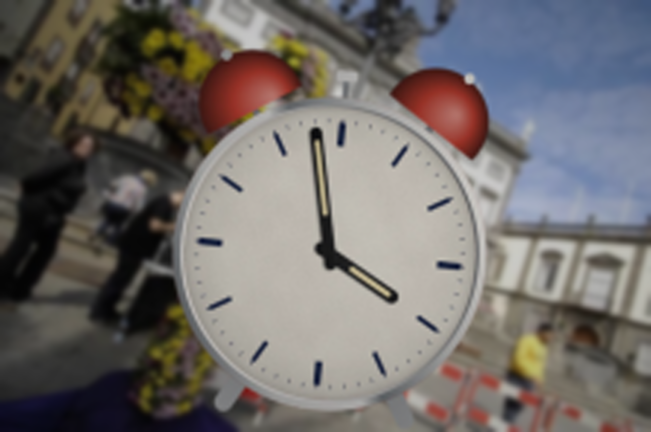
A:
h=3 m=58
